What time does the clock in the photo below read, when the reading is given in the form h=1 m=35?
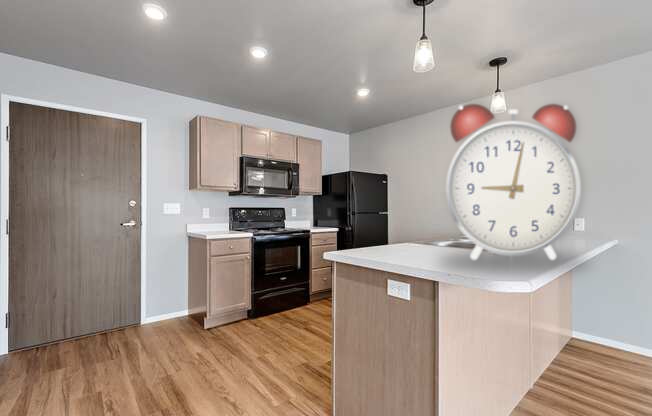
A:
h=9 m=2
